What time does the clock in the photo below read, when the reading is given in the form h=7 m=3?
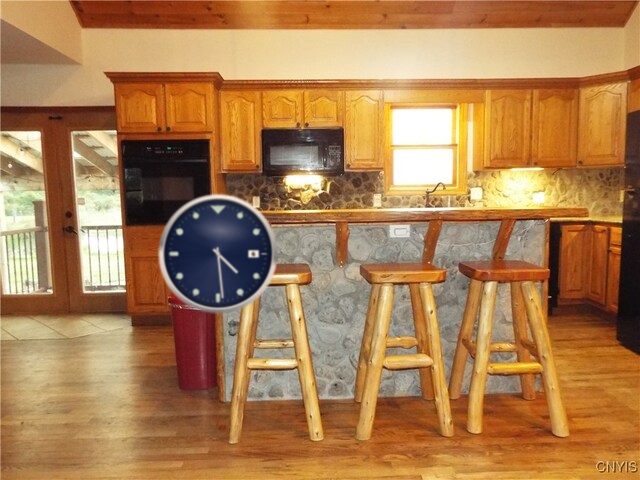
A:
h=4 m=29
